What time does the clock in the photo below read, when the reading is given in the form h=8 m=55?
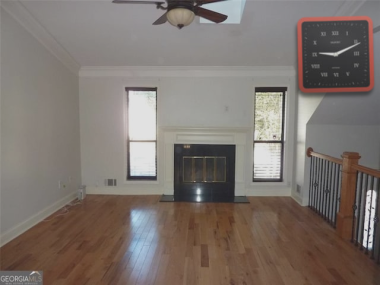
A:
h=9 m=11
